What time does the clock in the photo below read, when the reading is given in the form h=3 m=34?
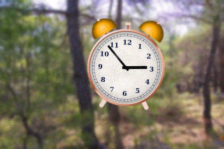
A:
h=2 m=53
